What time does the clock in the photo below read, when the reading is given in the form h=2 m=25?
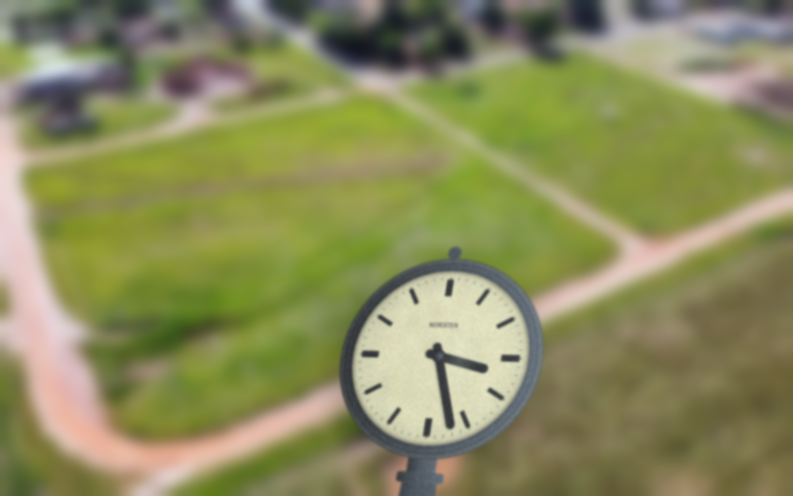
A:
h=3 m=27
